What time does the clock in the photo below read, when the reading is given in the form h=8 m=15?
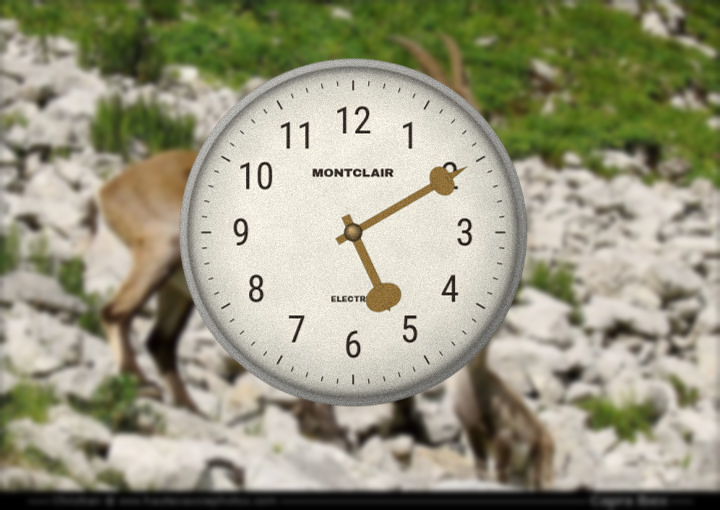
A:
h=5 m=10
